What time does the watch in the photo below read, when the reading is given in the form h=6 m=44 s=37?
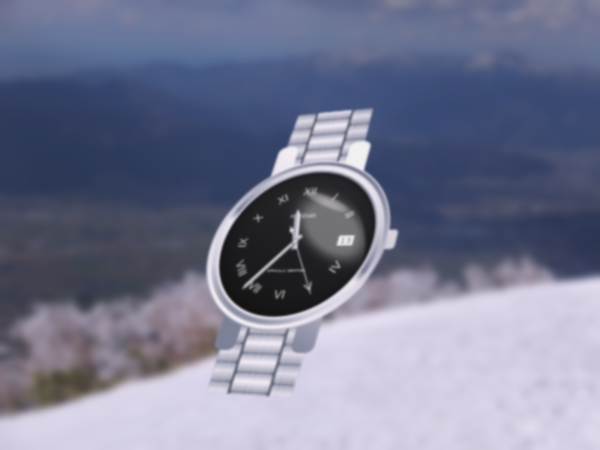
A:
h=11 m=36 s=25
